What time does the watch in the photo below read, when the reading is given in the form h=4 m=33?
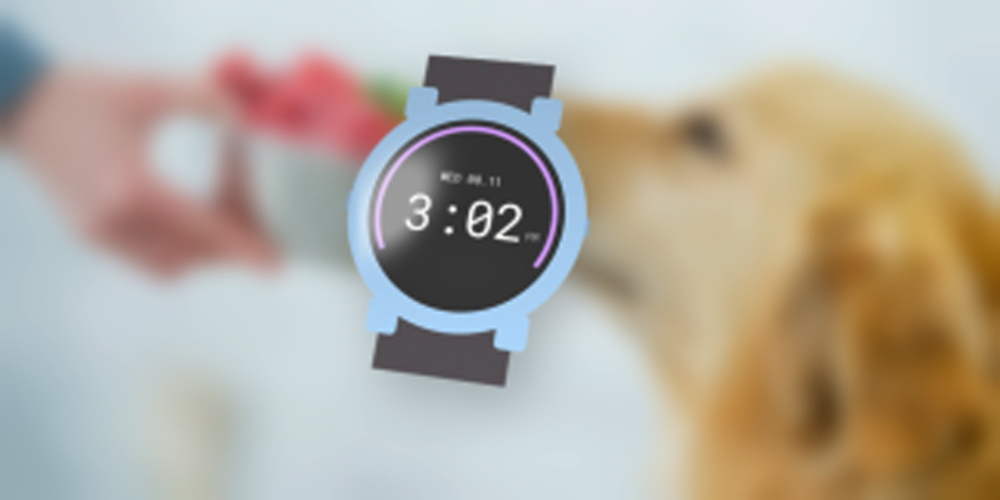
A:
h=3 m=2
